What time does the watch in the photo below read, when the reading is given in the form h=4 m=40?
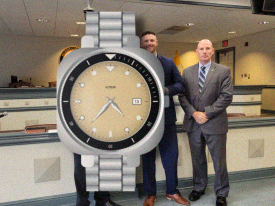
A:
h=4 m=37
